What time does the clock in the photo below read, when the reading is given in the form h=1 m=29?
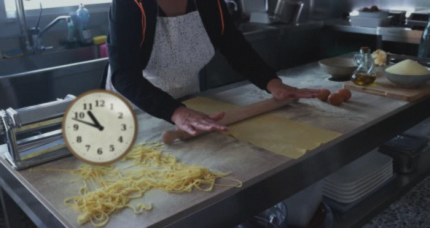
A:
h=10 m=48
